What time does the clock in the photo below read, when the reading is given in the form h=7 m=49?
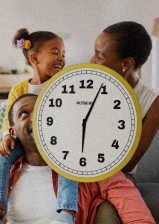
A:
h=6 m=4
